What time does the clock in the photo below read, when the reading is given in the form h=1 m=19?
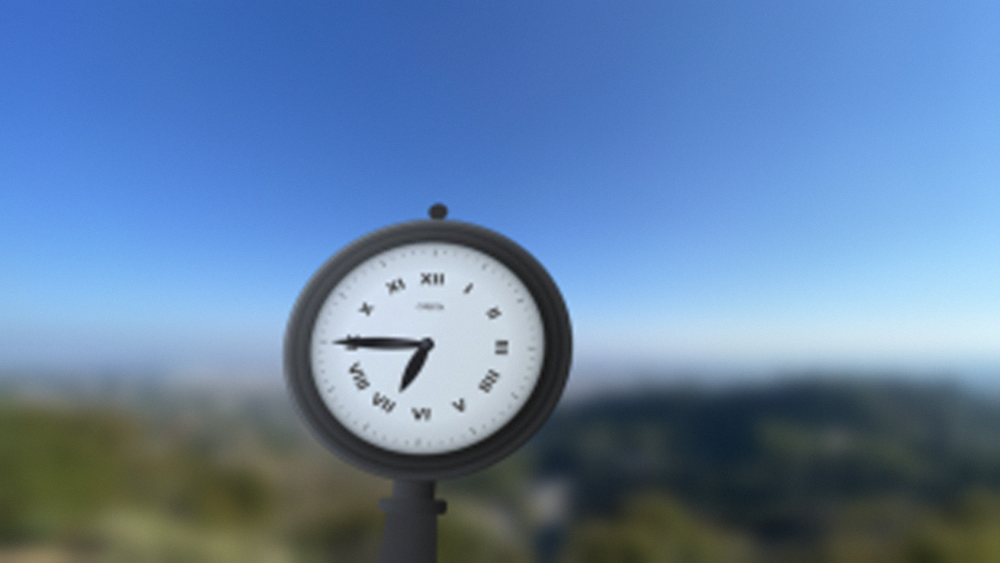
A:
h=6 m=45
